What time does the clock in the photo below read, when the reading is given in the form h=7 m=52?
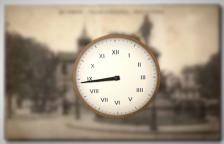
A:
h=8 m=44
